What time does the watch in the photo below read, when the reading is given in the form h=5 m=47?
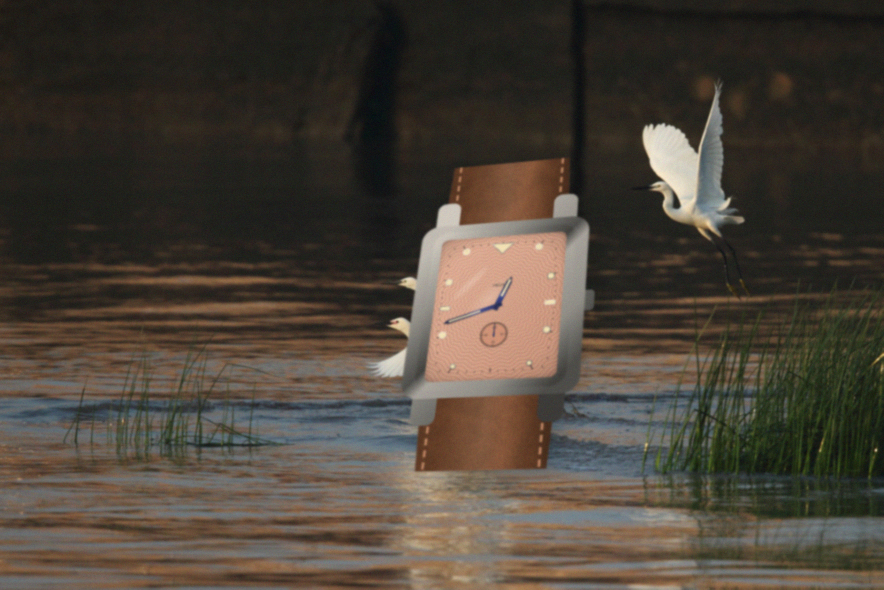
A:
h=12 m=42
